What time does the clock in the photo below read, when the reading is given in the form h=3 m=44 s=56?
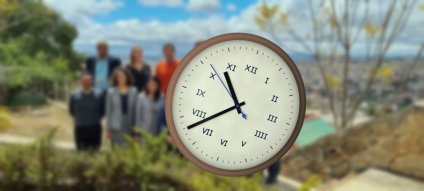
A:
h=10 m=37 s=51
